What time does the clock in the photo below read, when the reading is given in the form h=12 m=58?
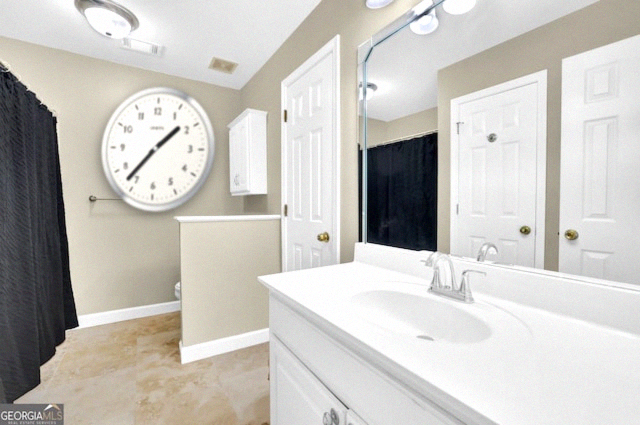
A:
h=1 m=37
